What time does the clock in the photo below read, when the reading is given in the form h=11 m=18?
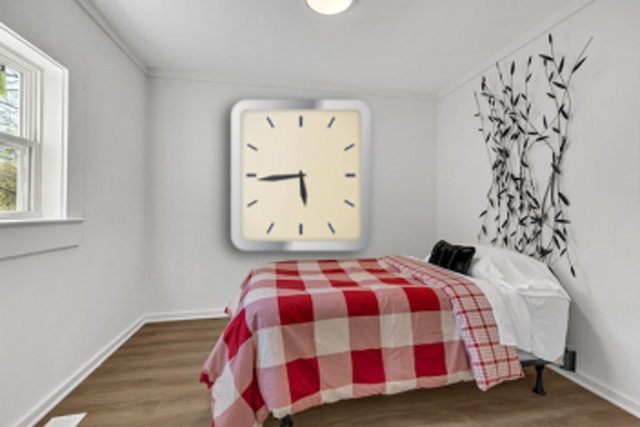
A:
h=5 m=44
